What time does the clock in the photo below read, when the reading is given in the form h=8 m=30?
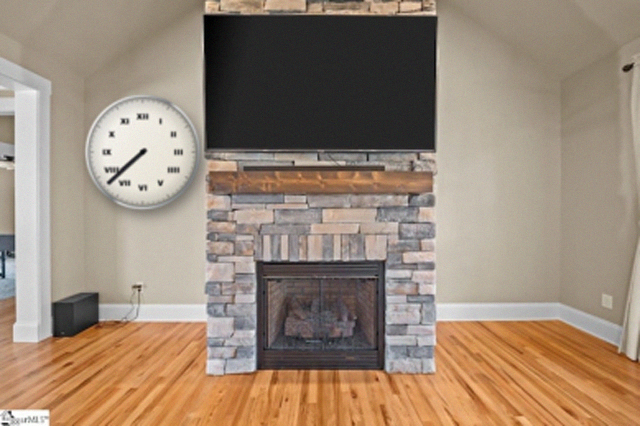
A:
h=7 m=38
